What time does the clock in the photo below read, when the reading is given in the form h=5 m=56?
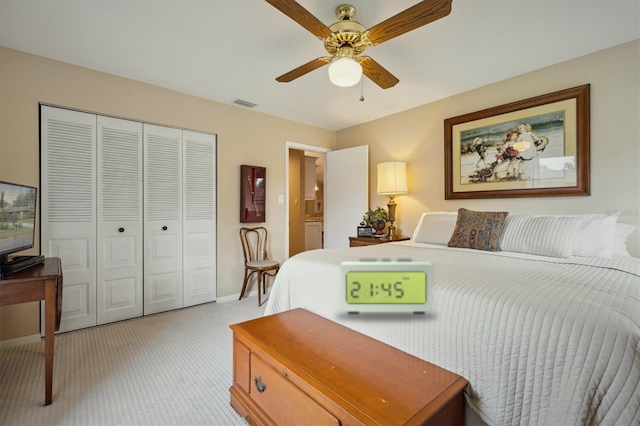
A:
h=21 m=45
